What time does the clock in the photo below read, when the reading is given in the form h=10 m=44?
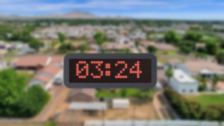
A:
h=3 m=24
